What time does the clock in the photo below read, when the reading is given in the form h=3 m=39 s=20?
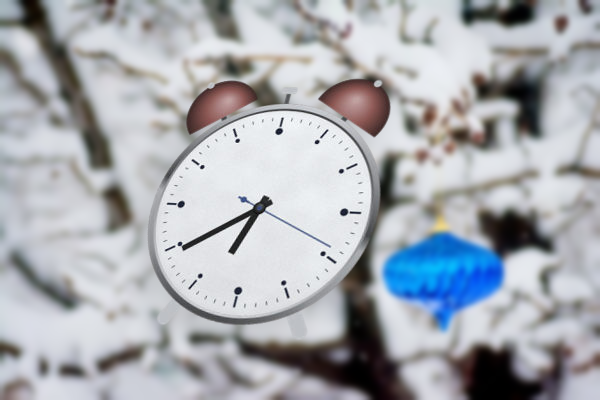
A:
h=6 m=39 s=19
